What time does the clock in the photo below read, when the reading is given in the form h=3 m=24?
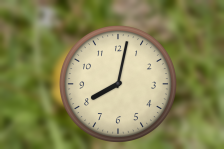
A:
h=8 m=2
